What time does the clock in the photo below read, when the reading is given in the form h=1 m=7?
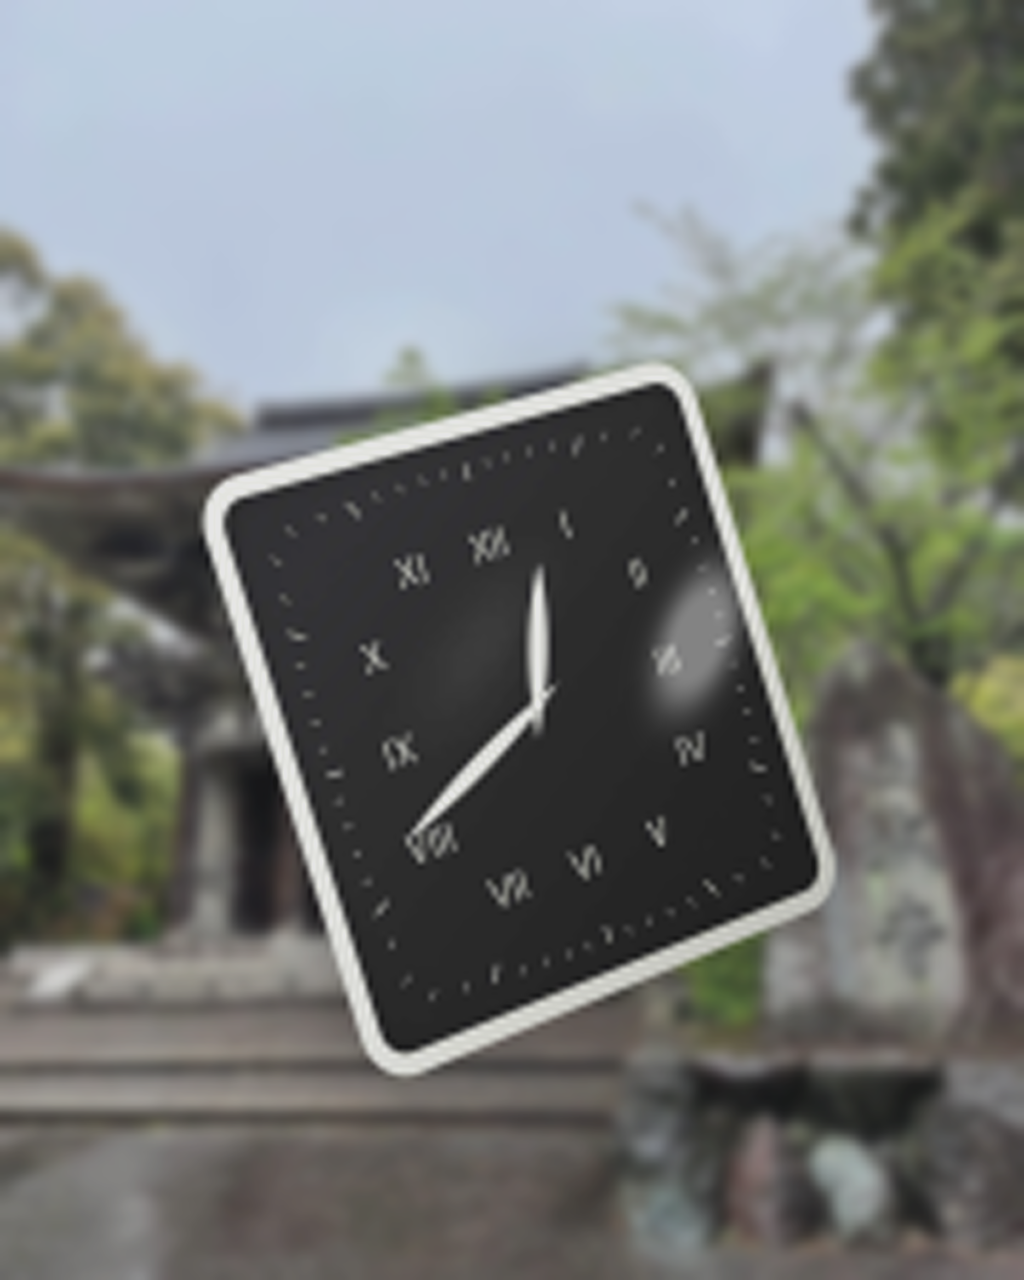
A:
h=12 m=41
